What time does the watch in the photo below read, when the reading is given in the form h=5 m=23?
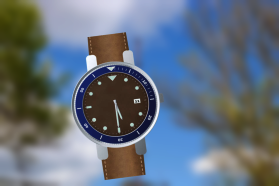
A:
h=5 m=30
